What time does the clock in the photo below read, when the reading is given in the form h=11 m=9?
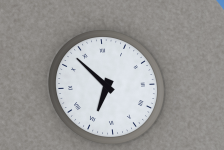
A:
h=6 m=53
